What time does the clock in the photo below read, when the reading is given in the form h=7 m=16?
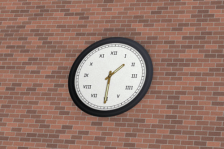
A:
h=1 m=30
